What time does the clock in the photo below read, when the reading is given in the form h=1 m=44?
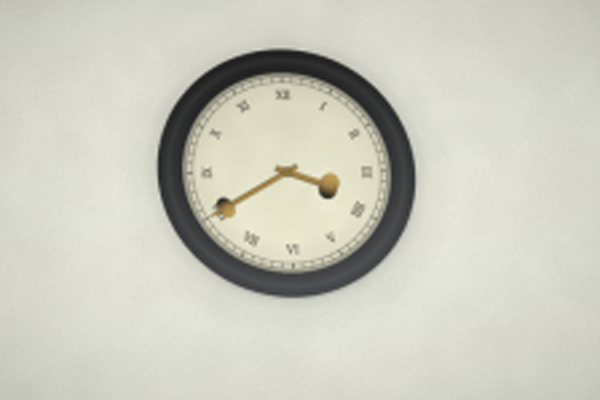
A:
h=3 m=40
